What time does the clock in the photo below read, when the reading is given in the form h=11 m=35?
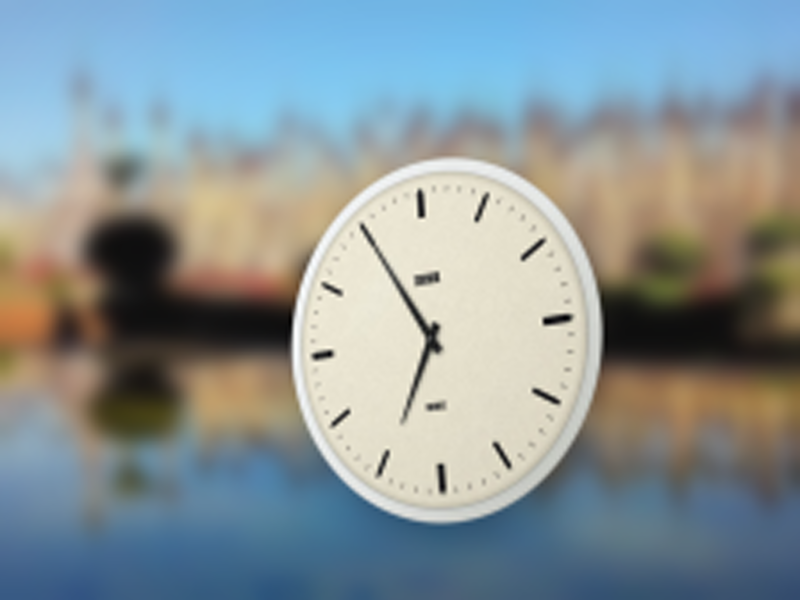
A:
h=6 m=55
